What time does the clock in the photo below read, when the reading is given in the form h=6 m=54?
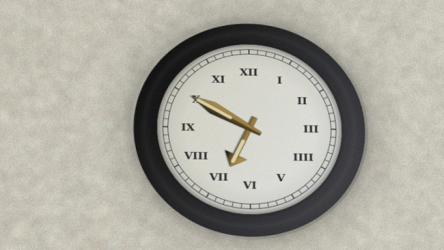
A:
h=6 m=50
